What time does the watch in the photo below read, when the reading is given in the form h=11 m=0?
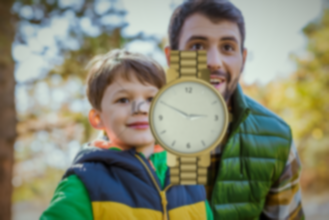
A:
h=2 m=50
